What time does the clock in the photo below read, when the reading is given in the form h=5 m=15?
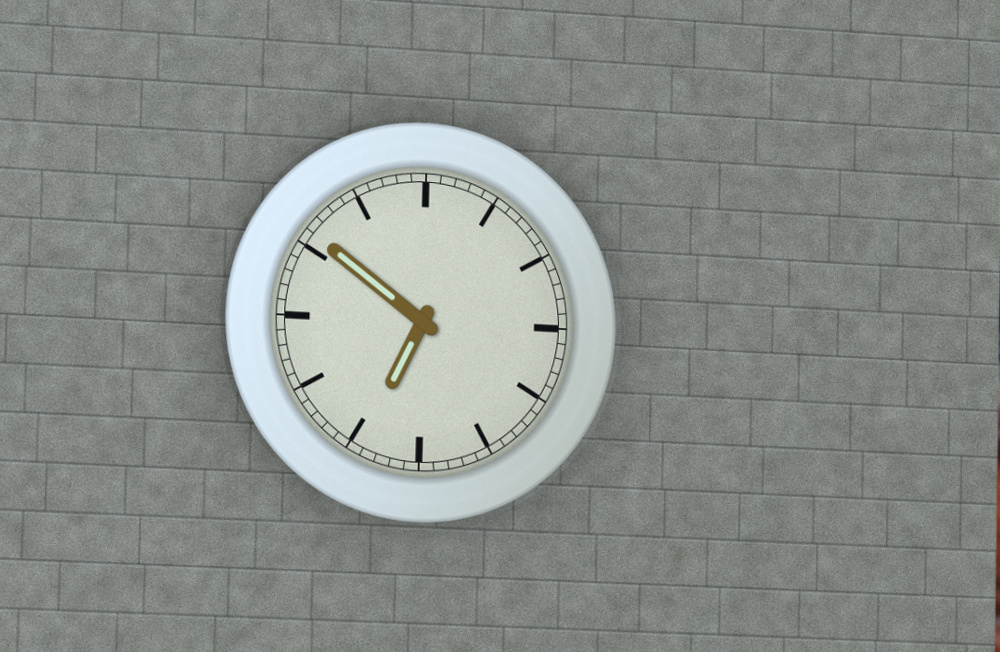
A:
h=6 m=51
